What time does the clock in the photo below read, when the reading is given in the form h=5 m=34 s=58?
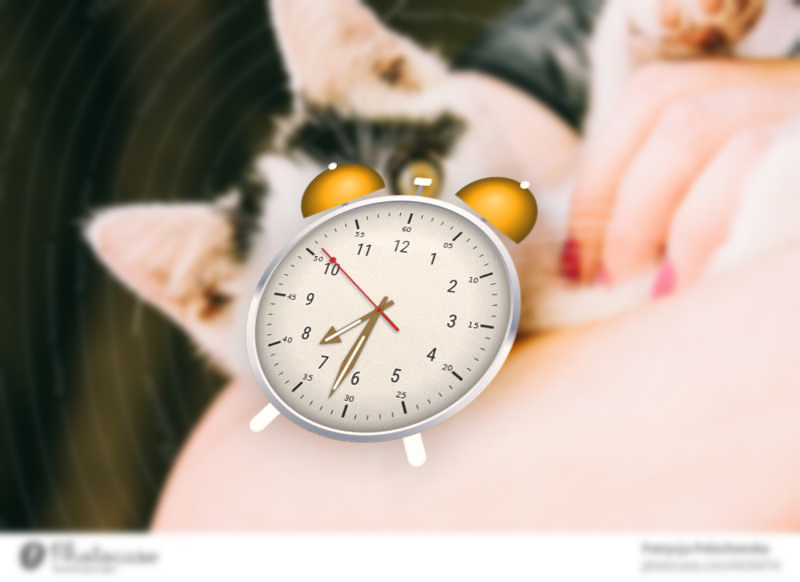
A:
h=7 m=31 s=51
